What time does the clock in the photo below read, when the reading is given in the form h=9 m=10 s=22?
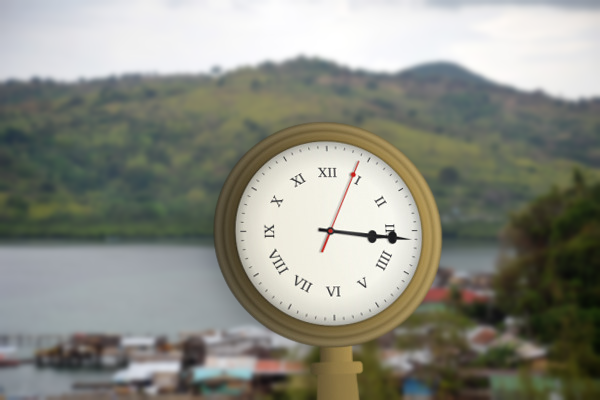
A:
h=3 m=16 s=4
